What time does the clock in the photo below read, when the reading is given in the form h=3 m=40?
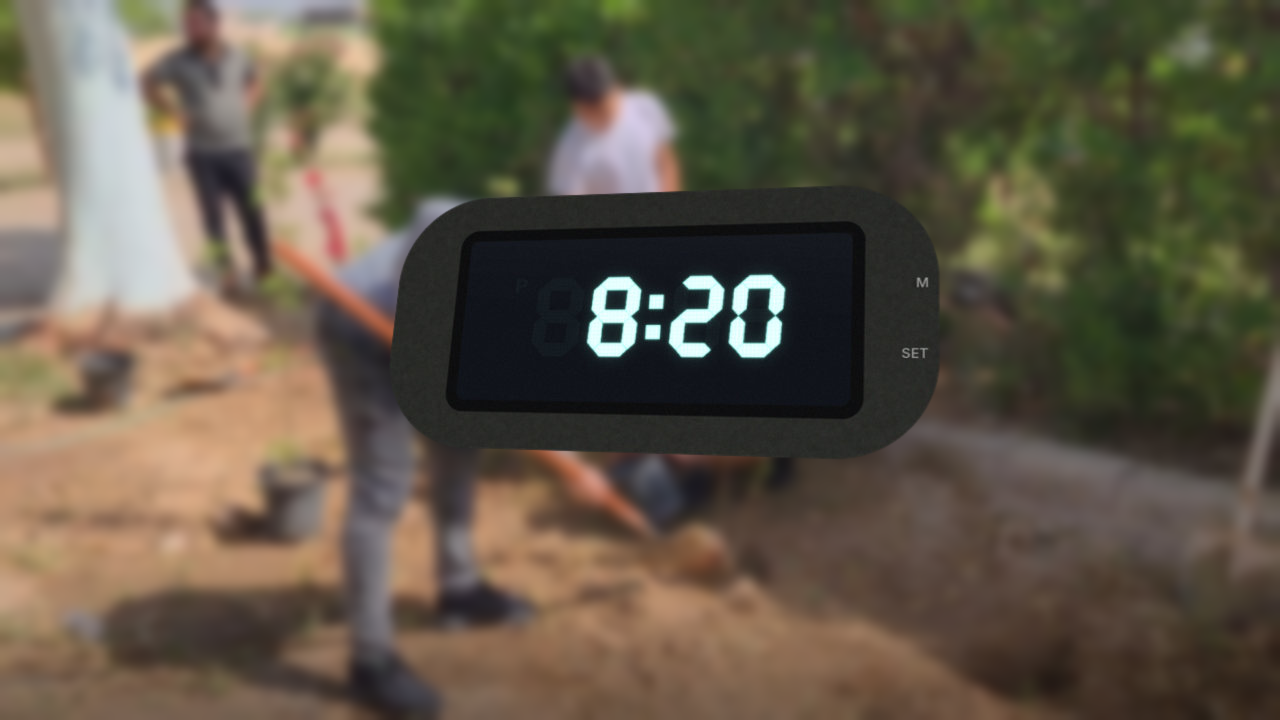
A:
h=8 m=20
